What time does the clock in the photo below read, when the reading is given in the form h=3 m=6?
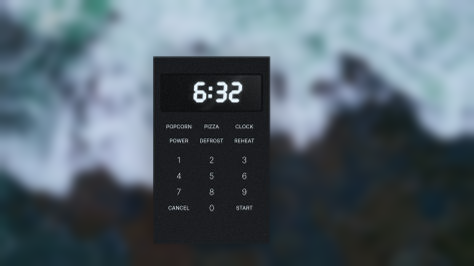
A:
h=6 m=32
